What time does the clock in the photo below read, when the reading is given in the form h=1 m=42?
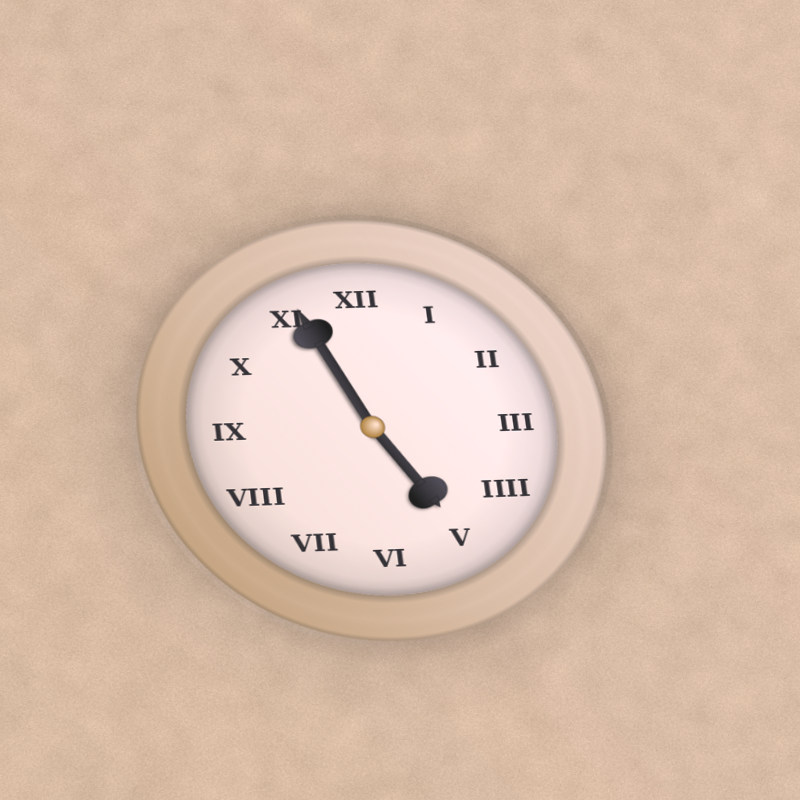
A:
h=4 m=56
